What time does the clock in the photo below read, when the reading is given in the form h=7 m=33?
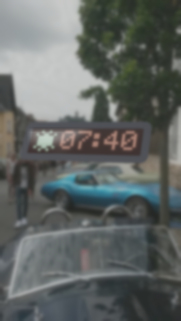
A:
h=7 m=40
